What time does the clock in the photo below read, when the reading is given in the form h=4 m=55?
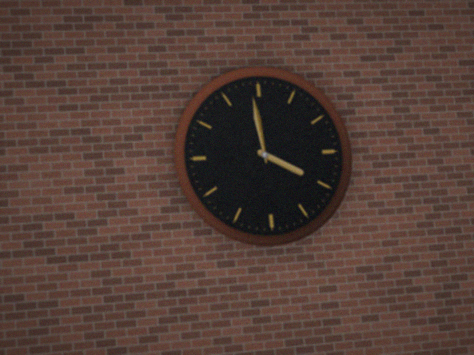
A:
h=3 m=59
